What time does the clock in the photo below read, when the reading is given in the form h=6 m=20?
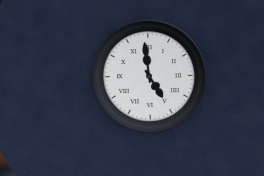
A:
h=4 m=59
